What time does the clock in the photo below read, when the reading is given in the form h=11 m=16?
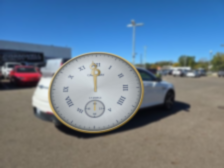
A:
h=11 m=59
